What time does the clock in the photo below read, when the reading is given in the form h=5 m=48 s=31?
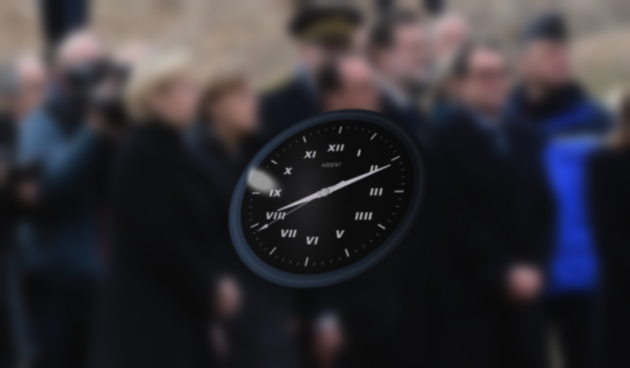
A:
h=8 m=10 s=39
